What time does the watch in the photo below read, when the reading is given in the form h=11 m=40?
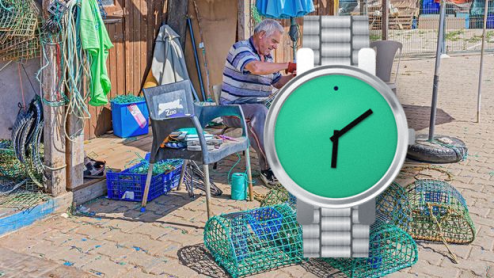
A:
h=6 m=9
